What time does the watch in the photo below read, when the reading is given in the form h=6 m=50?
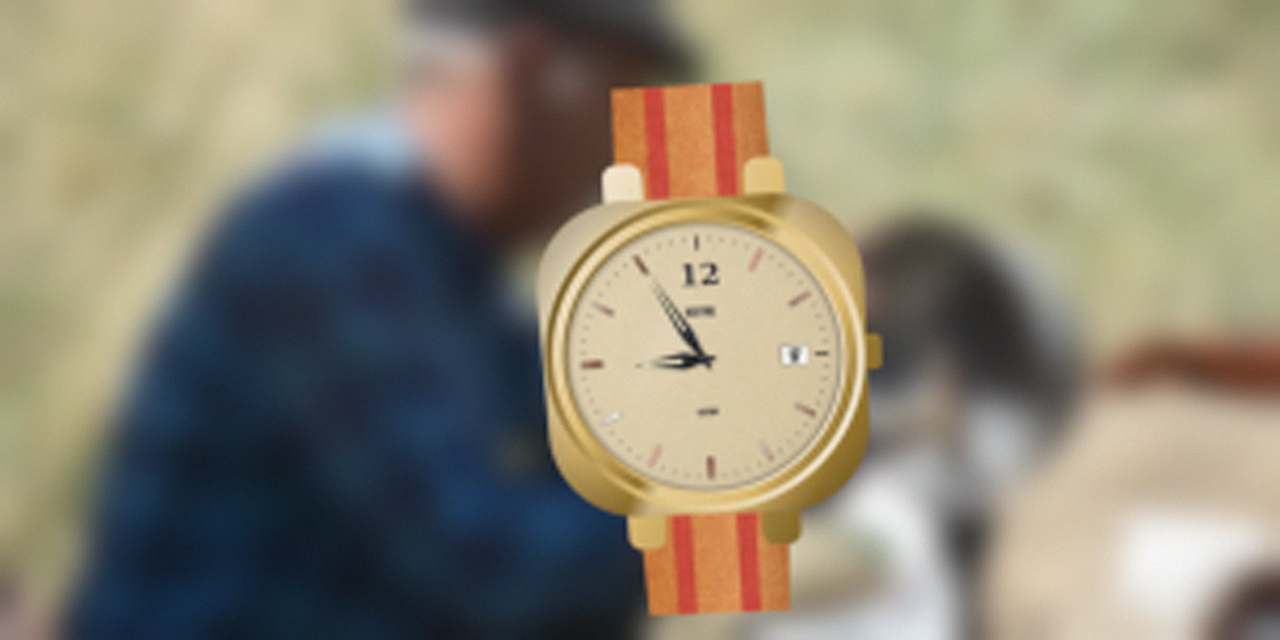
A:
h=8 m=55
